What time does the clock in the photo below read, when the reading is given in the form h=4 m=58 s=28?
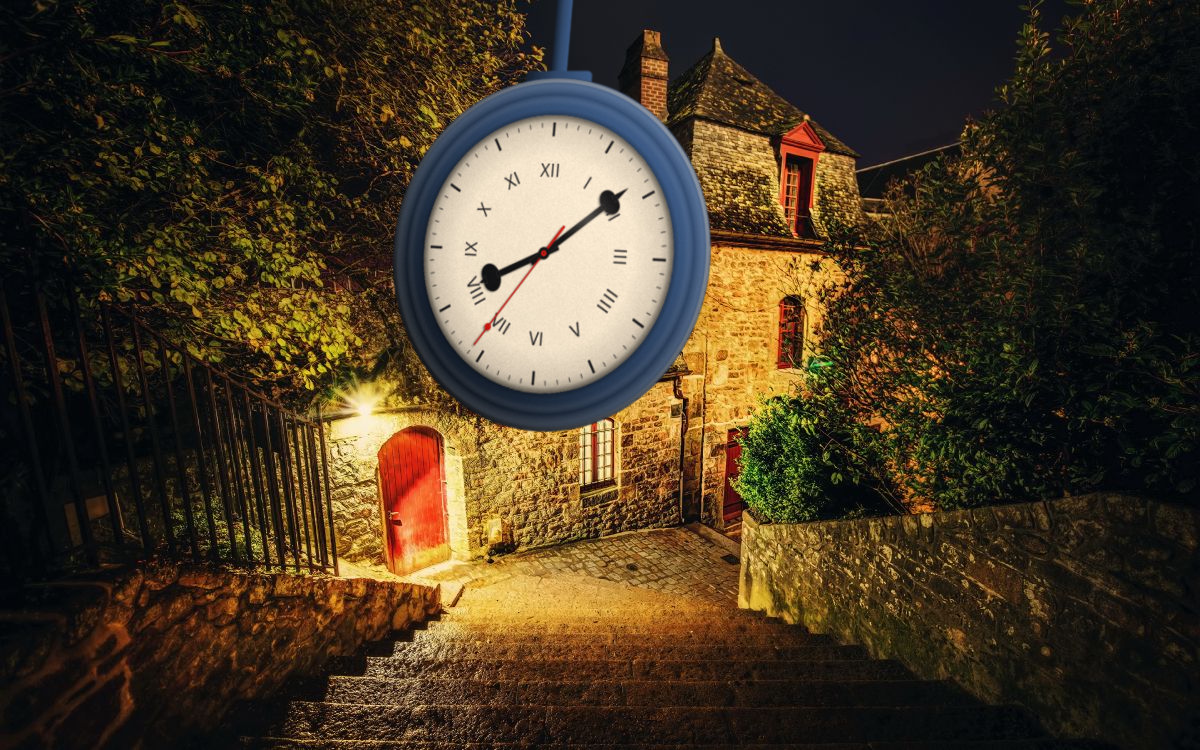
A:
h=8 m=8 s=36
